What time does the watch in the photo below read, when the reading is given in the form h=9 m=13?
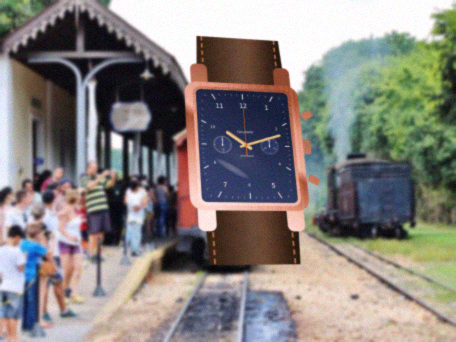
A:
h=10 m=12
